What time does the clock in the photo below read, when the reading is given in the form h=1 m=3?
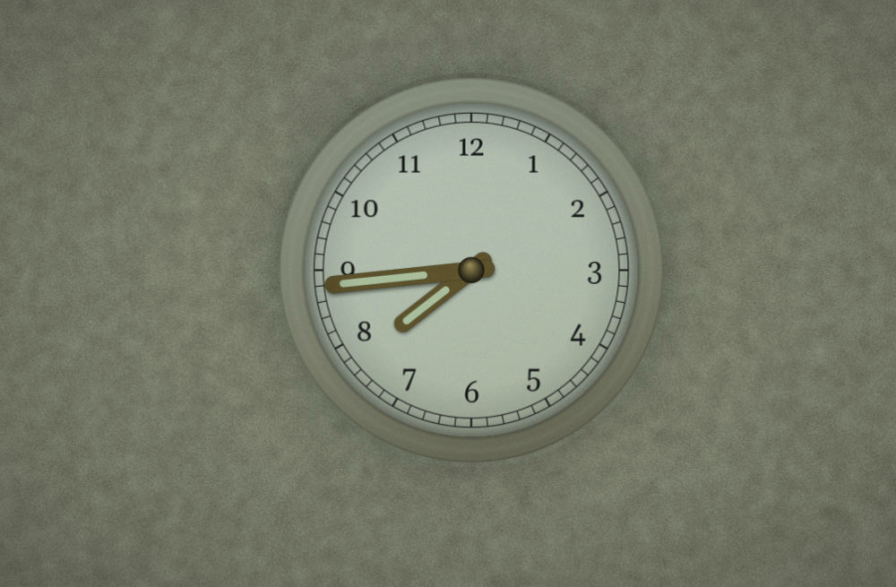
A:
h=7 m=44
